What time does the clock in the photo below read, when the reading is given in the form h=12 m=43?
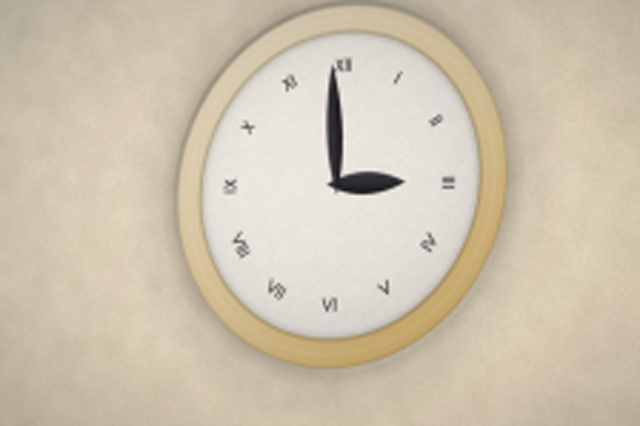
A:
h=2 m=59
